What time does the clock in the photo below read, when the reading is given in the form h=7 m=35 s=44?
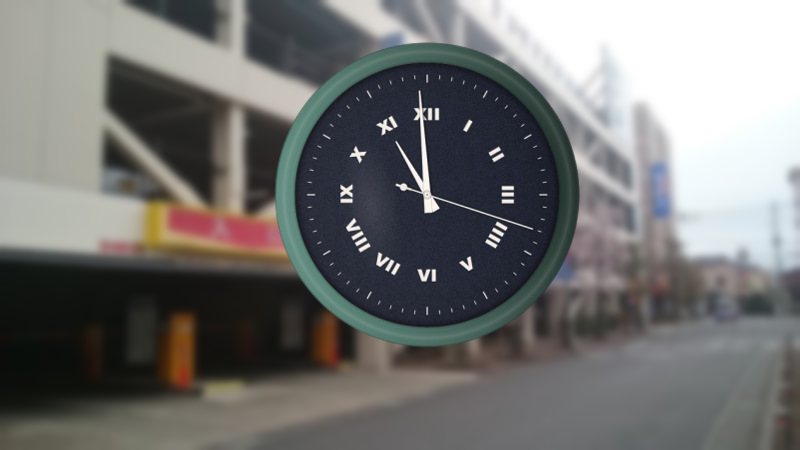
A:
h=10 m=59 s=18
